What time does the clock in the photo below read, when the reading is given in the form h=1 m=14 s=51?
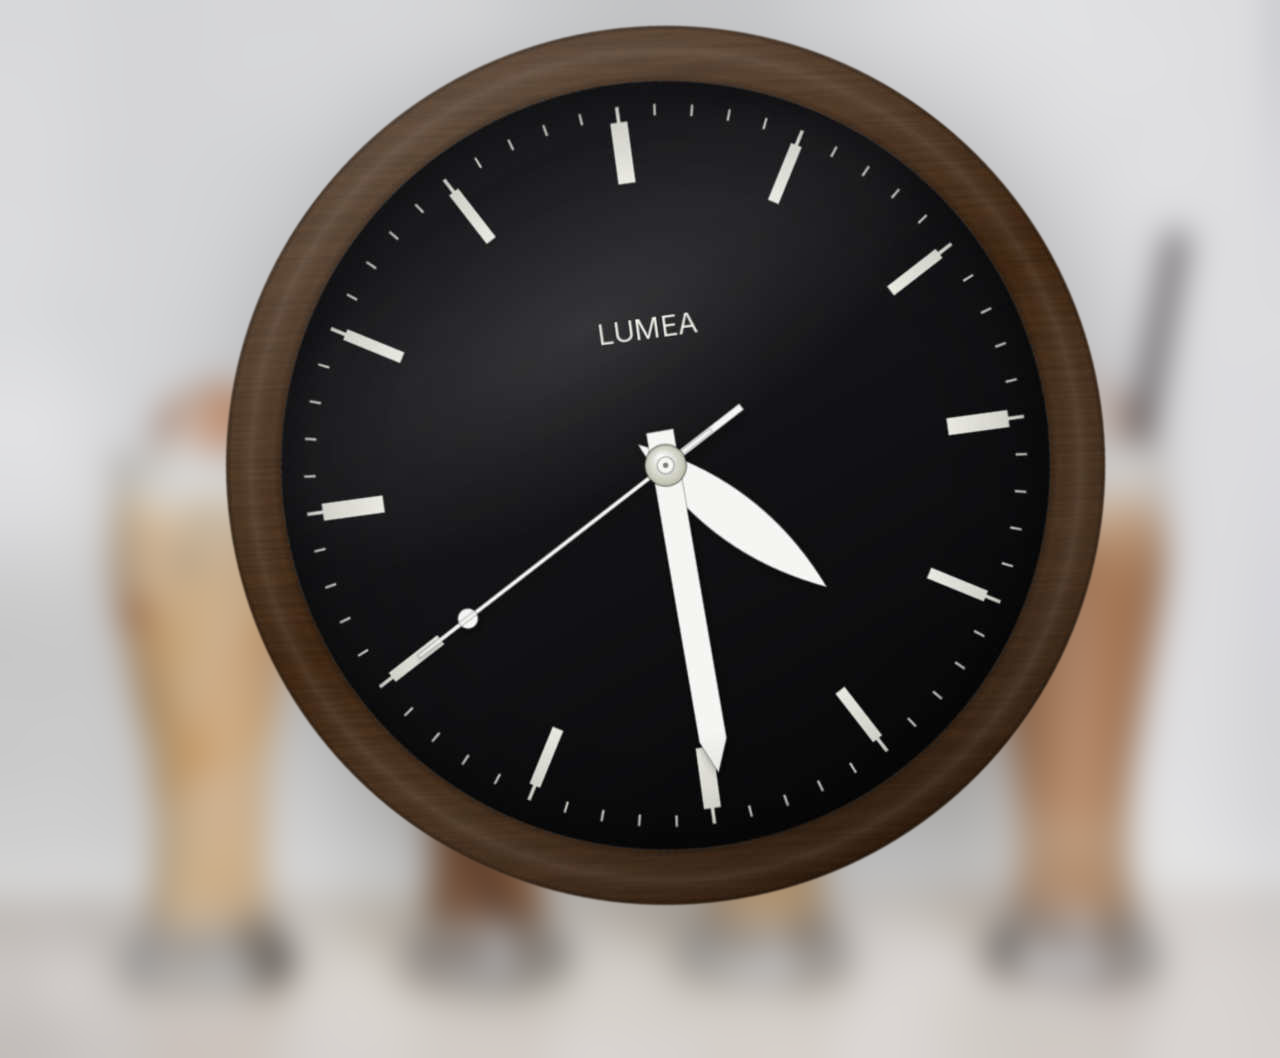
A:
h=4 m=29 s=40
